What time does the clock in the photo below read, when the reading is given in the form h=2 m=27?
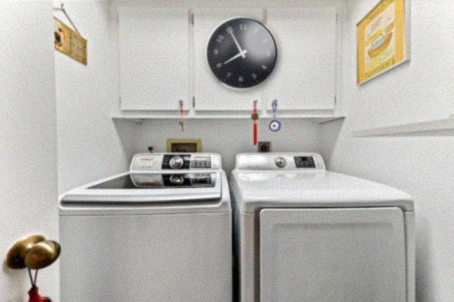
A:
h=7 m=55
